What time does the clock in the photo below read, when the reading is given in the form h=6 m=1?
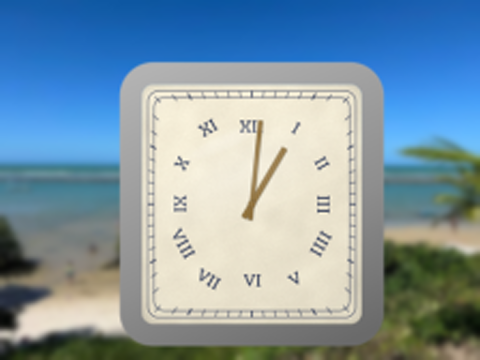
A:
h=1 m=1
